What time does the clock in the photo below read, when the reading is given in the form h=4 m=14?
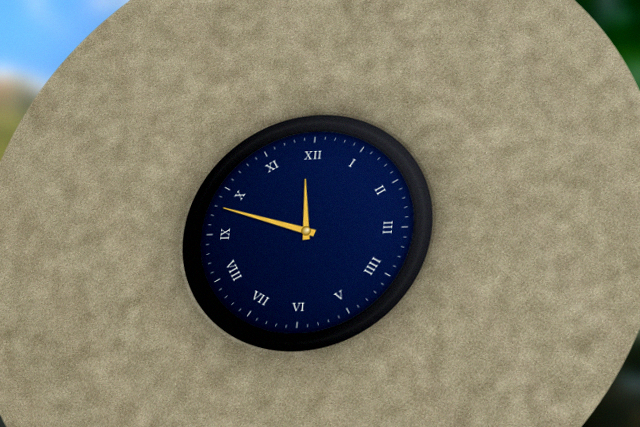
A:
h=11 m=48
